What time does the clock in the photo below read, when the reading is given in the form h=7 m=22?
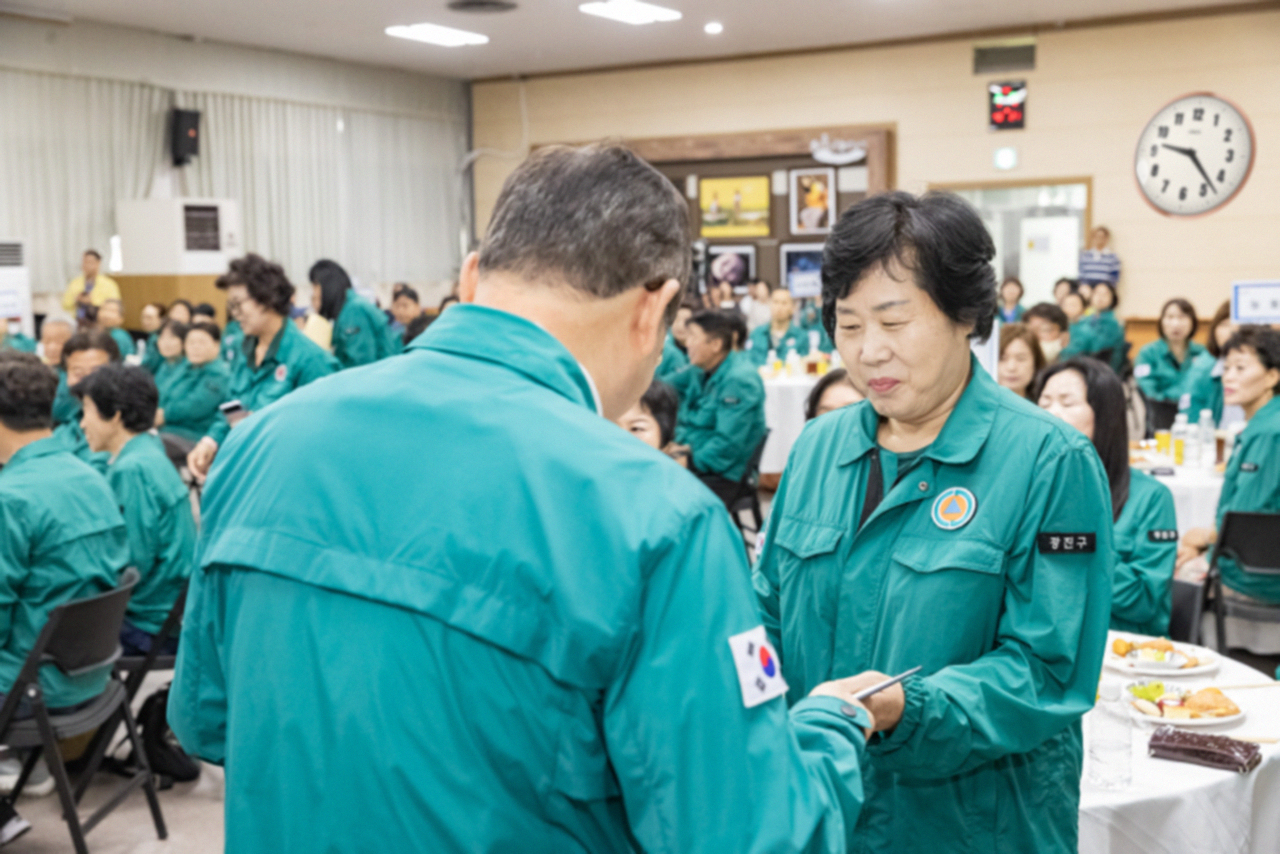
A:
h=9 m=23
